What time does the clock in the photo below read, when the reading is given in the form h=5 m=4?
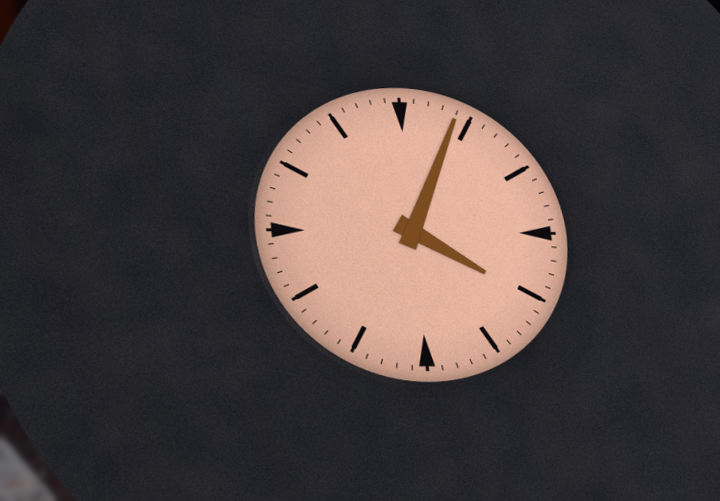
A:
h=4 m=4
